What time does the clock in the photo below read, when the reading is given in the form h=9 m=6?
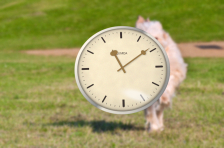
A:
h=11 m=9
